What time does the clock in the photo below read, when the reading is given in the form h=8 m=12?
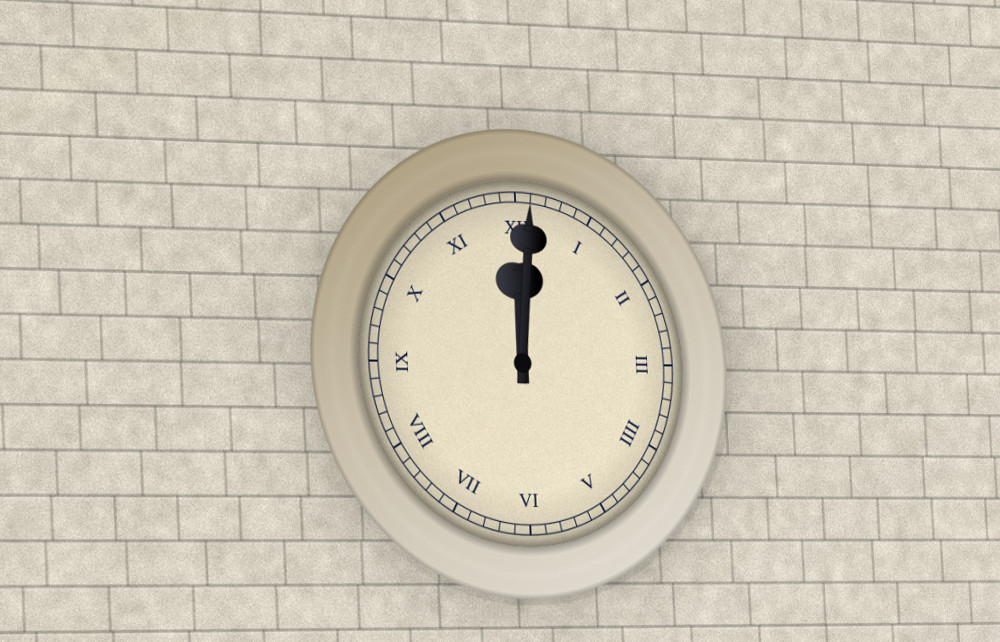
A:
h=12 m=1
